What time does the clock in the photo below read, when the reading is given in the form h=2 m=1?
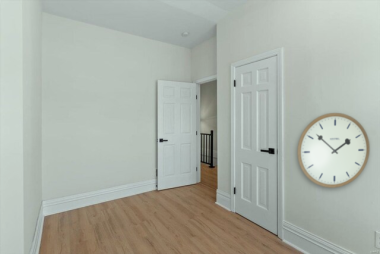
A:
h=1 m=52
